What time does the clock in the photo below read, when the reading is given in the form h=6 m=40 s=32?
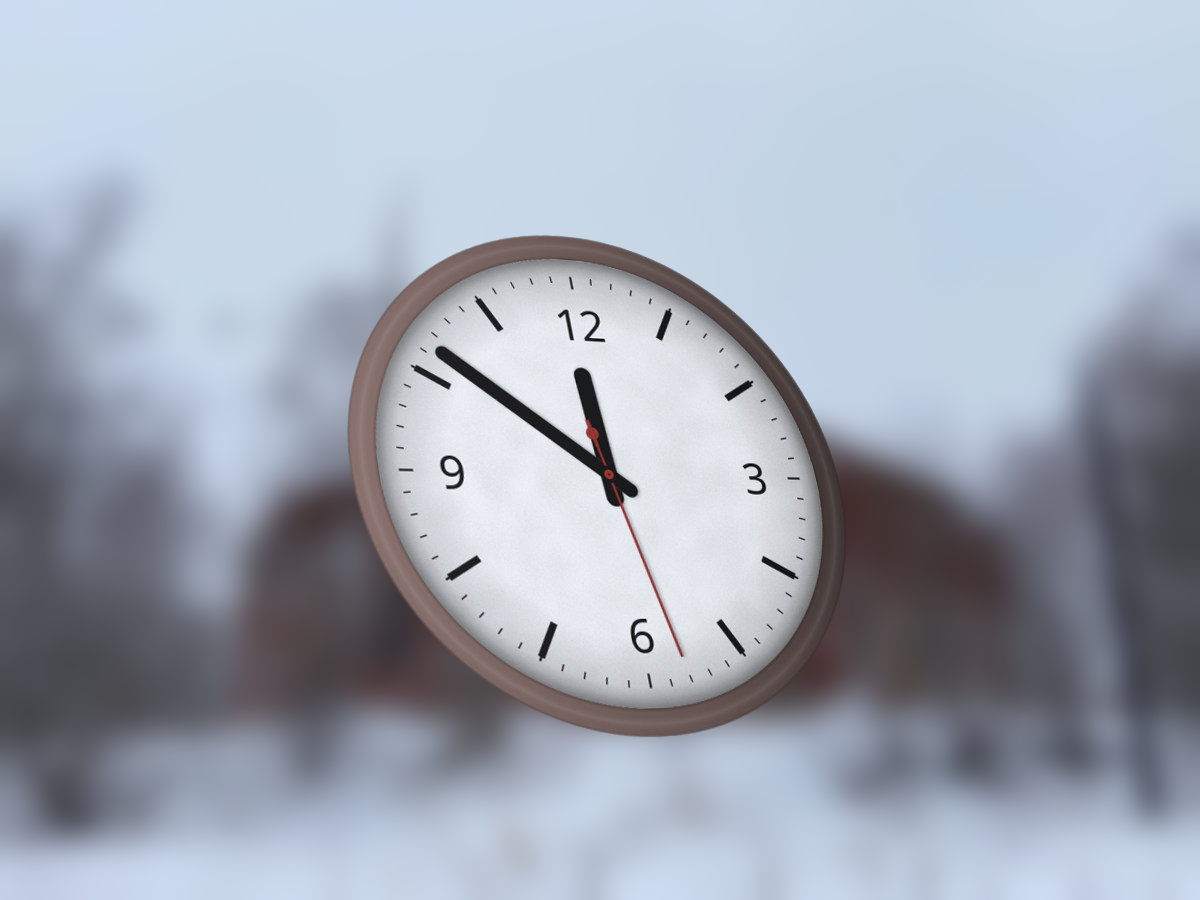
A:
h=11 m=51 s=28
